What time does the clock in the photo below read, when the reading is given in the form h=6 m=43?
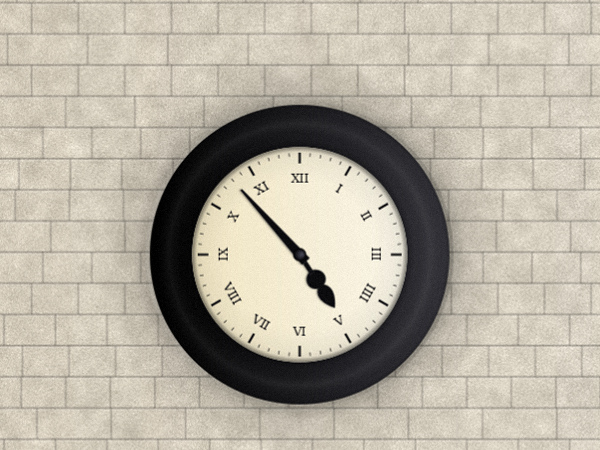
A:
h=4 m=53
